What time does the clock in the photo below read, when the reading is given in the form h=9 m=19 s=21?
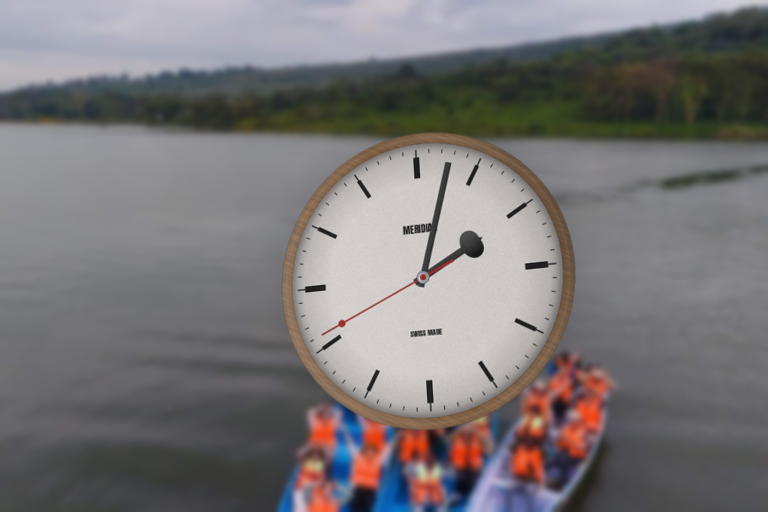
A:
h=2 m=2 s=41
